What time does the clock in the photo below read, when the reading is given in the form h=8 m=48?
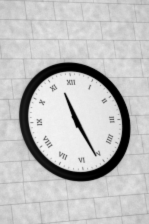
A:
h=11 m=26
